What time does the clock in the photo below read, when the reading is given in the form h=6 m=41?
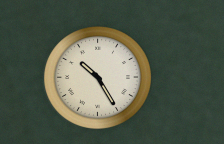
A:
h=10 m=25
